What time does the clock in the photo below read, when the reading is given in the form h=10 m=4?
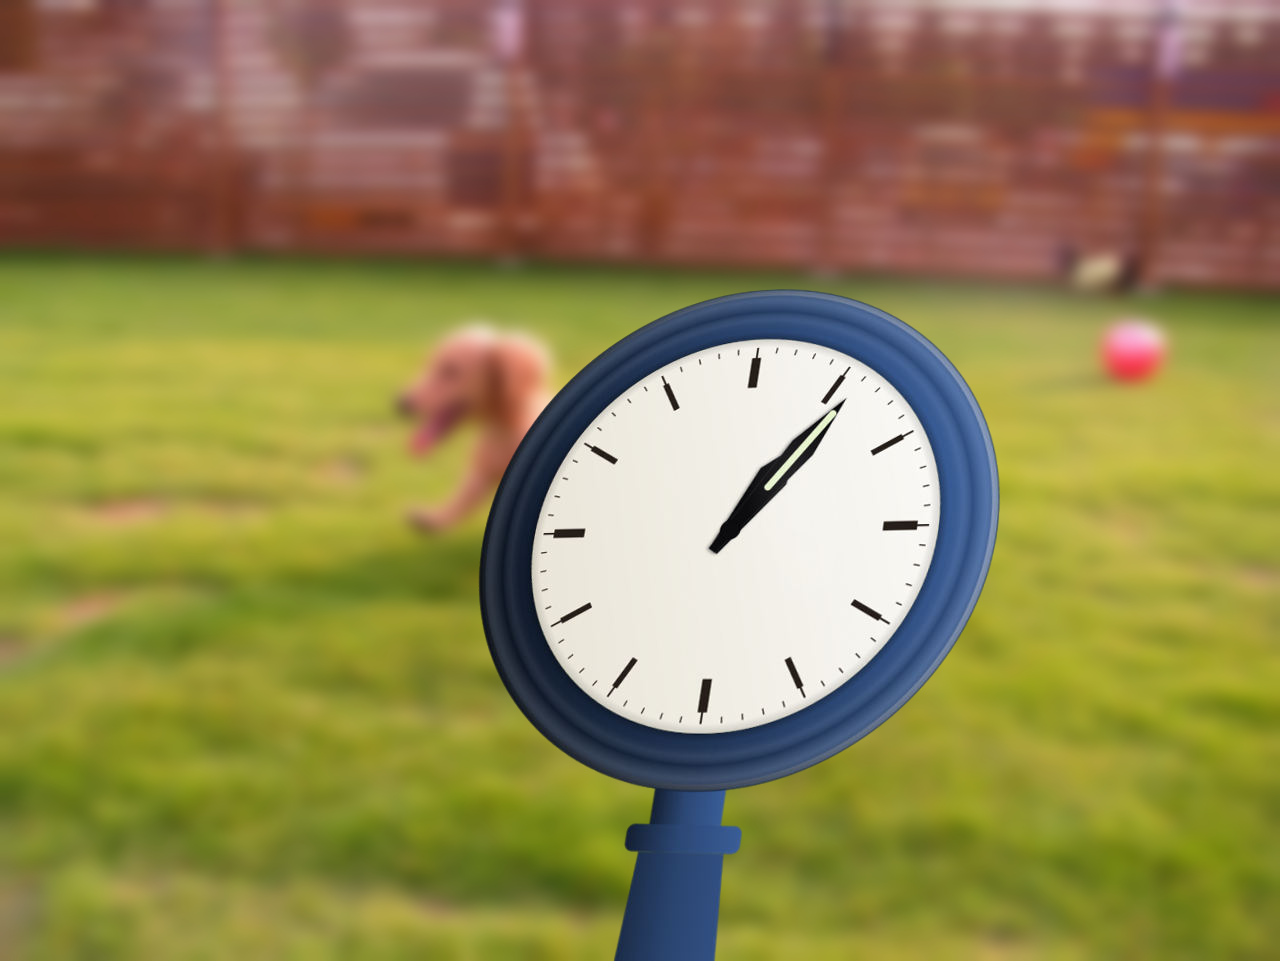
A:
h=1 m=6
